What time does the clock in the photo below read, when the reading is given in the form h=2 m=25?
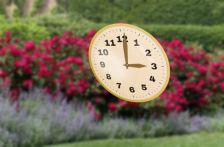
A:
h=3 m=1
